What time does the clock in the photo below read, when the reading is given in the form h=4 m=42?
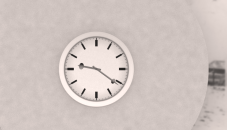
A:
h=9 m=21
